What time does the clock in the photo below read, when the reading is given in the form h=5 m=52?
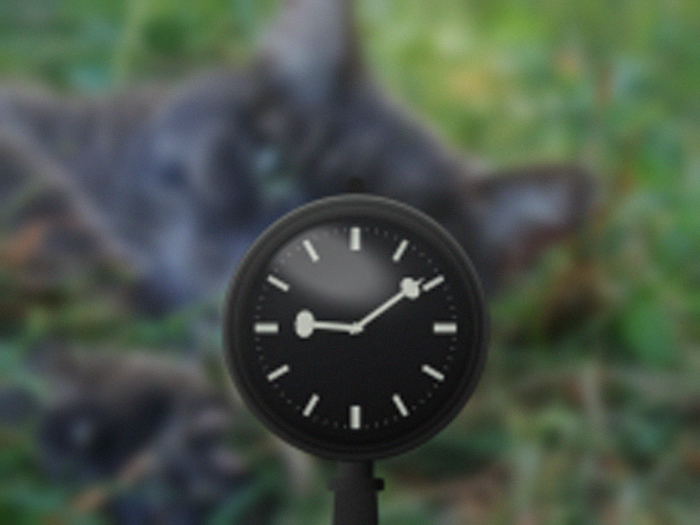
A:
h=9 m=9
